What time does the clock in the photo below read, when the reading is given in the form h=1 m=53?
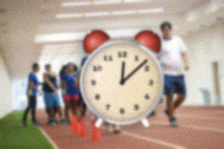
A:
h=12 m=8
